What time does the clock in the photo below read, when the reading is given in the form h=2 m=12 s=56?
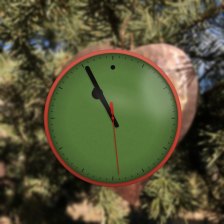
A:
h=10 m=55 s=29
